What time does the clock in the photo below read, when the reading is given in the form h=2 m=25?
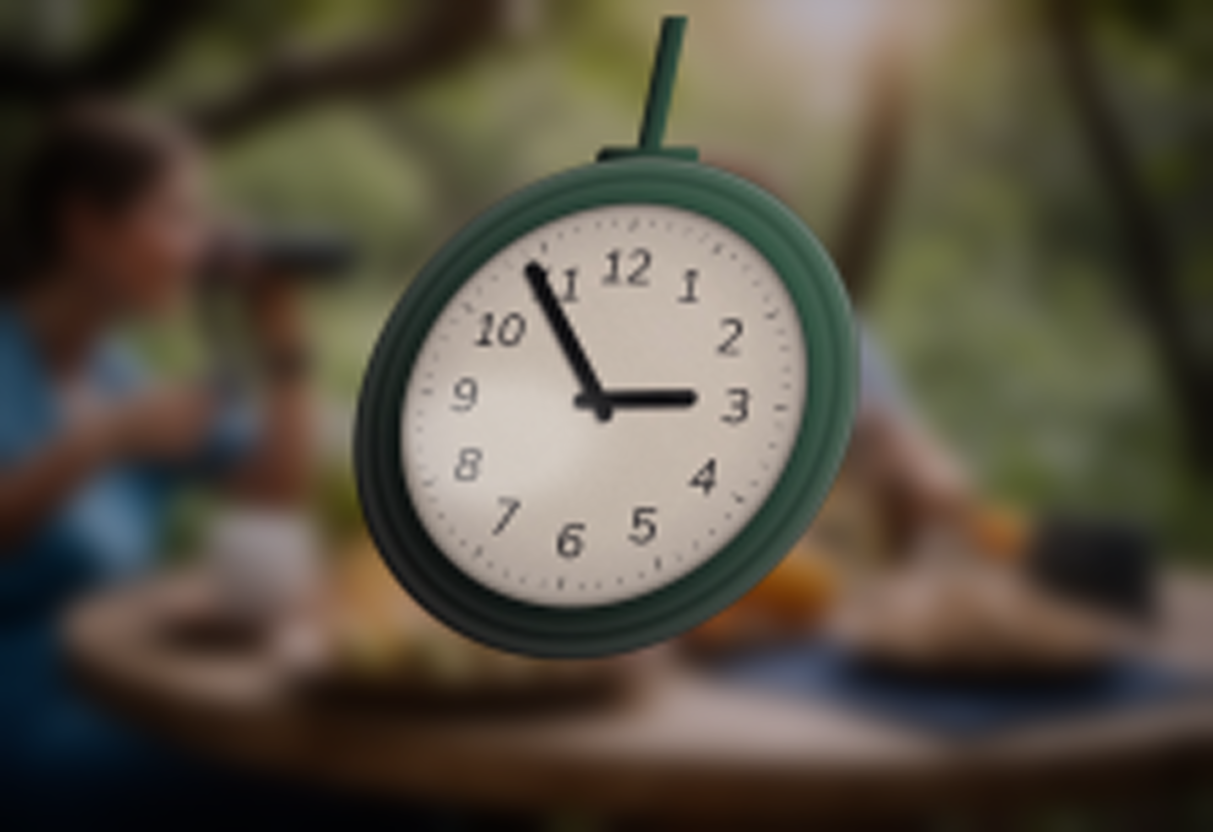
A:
h=2 m=54
